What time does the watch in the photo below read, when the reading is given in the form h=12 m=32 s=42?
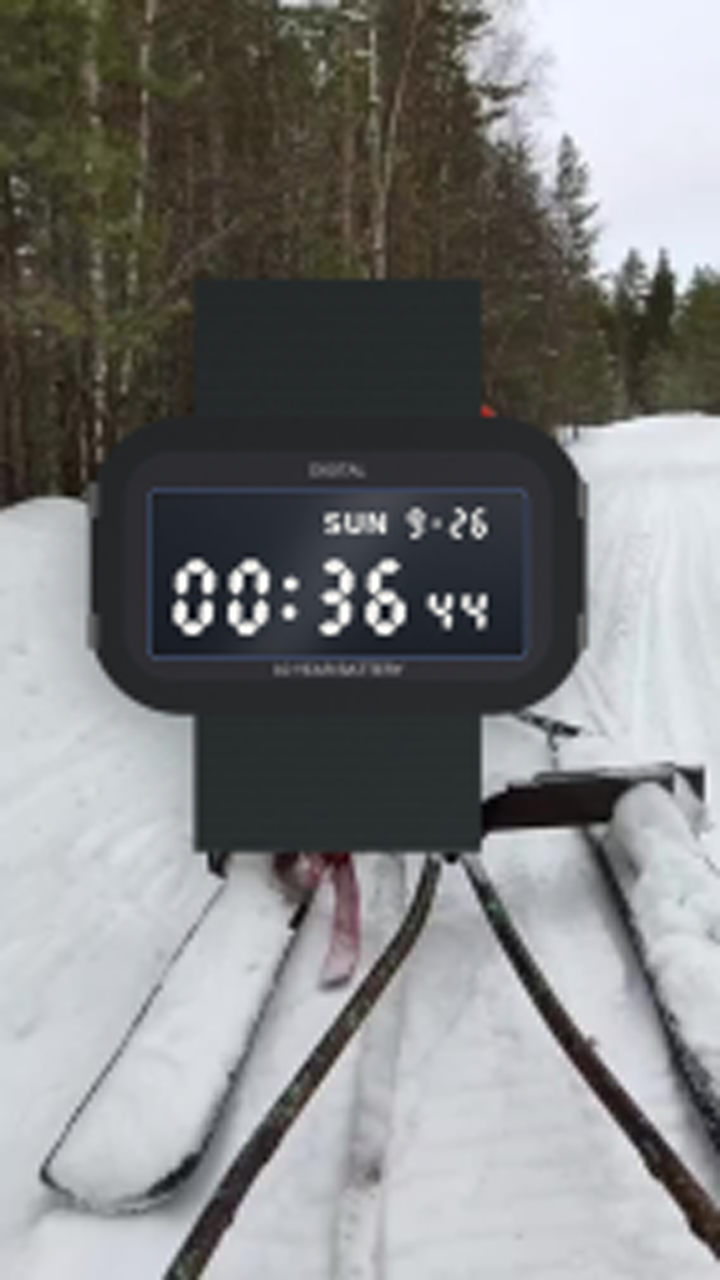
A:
h=0 m=36 s=44
